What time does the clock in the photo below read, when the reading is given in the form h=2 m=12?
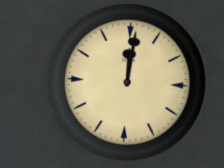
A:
h=12 m=1
